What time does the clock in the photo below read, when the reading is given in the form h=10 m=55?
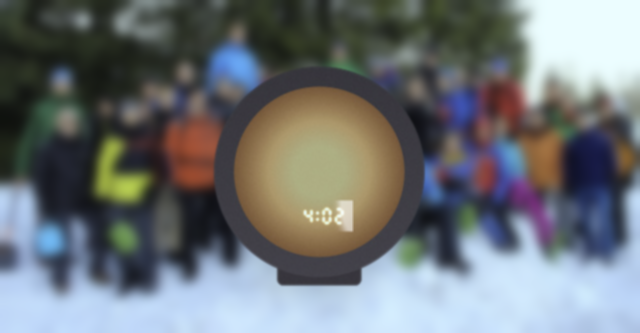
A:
h=4 m=2
